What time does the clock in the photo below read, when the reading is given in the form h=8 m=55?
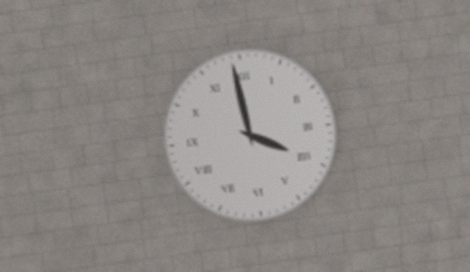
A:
h=3 m=59
